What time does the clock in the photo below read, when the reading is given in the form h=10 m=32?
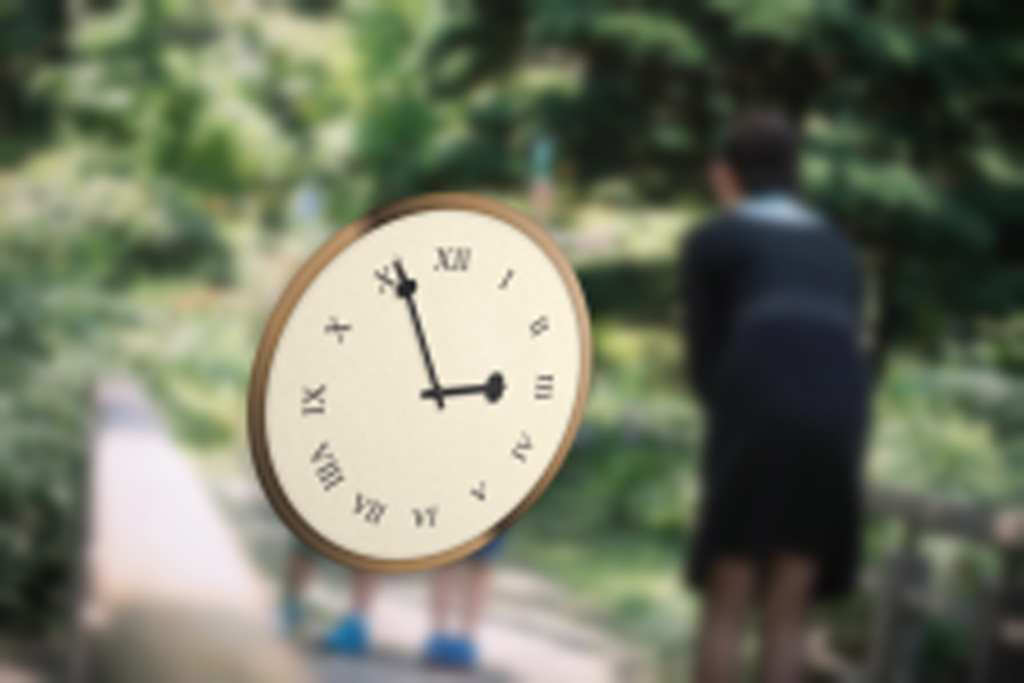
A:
h=2 m=56
